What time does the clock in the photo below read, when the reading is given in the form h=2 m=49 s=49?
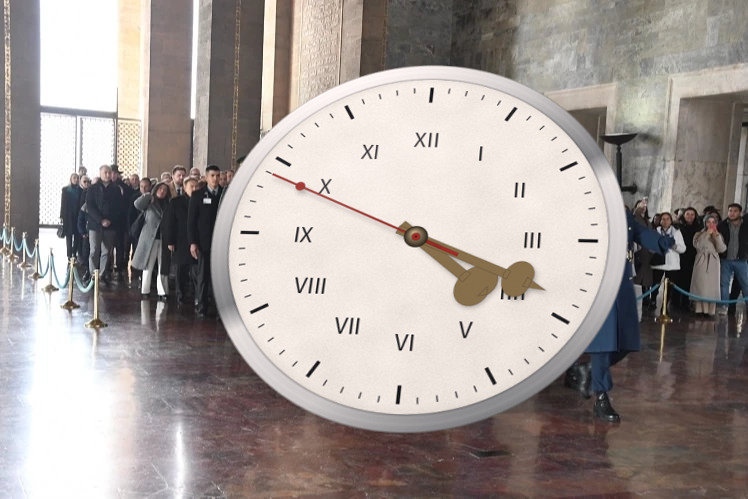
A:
h=4 m=18 s=49
